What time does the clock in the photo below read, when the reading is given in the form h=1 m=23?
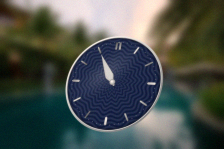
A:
h=10 m=55
